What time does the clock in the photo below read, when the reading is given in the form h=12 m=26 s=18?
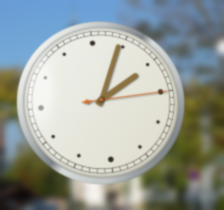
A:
h=2 m=4 s=15
